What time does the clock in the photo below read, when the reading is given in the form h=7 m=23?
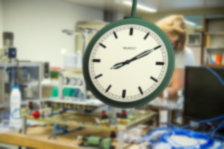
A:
h=8 m=10
